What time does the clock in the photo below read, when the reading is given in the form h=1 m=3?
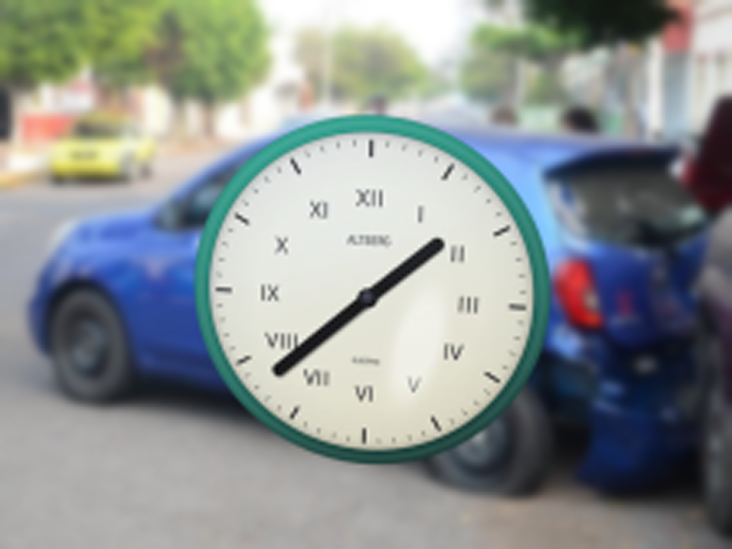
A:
h=1 m=38
